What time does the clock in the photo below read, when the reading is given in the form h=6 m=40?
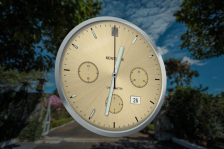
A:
h=12 m=32
